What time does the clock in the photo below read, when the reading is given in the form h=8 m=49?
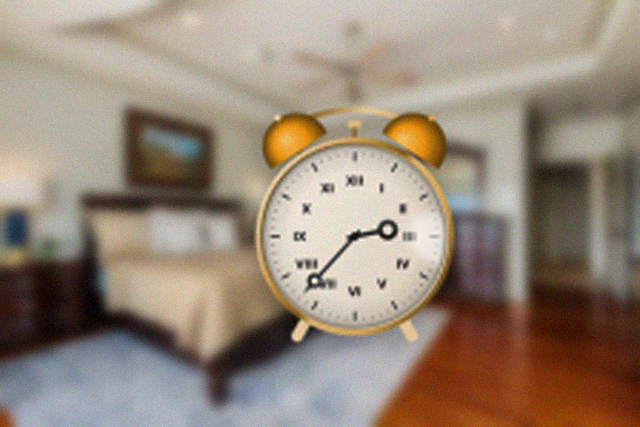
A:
h=2 m=37
